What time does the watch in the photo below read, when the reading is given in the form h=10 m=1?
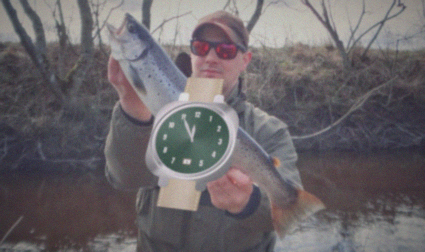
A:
h=11 m=55
